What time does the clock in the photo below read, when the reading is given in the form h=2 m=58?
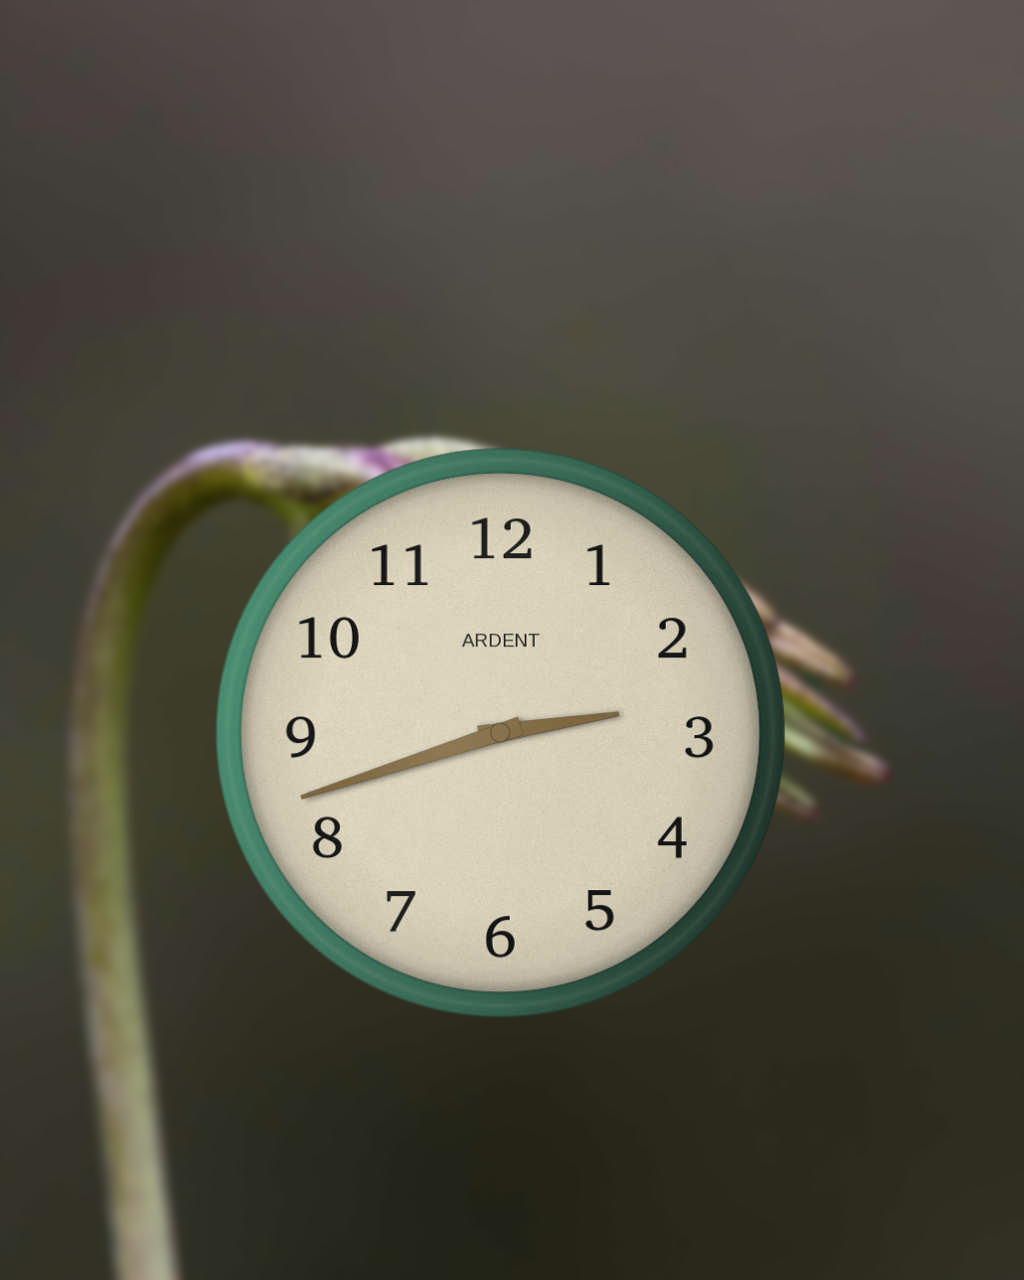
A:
h=2 m=42
